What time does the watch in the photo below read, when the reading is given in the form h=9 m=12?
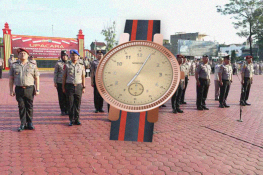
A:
h=7 m=4
